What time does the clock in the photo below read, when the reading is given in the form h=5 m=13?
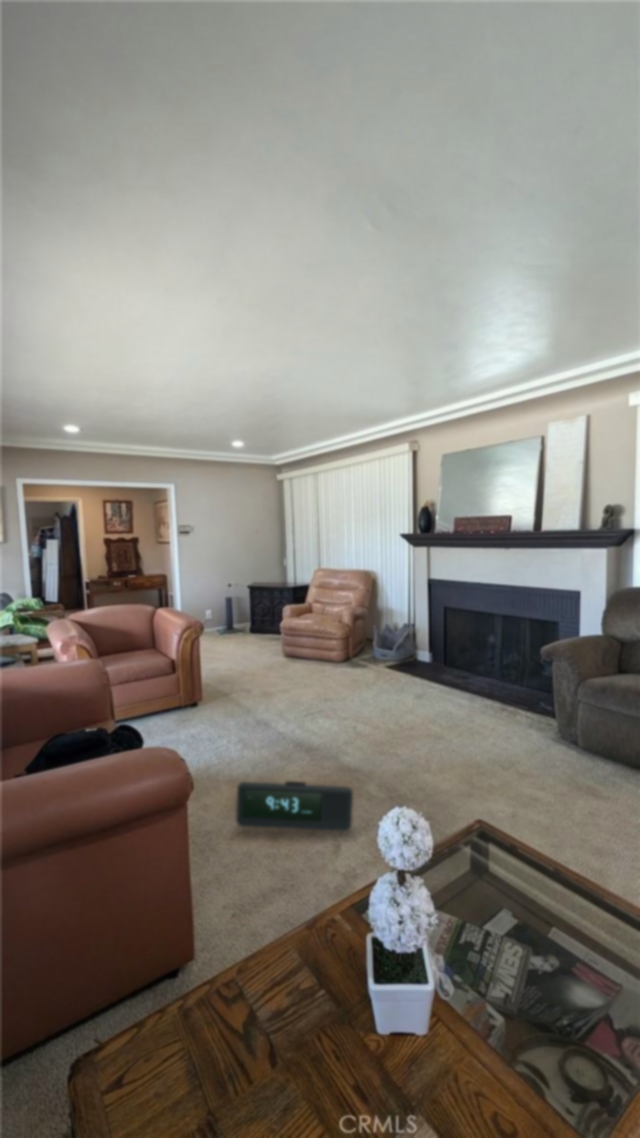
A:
h=9 m=43
